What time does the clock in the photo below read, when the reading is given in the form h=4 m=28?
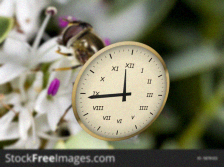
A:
h=11 m=44
